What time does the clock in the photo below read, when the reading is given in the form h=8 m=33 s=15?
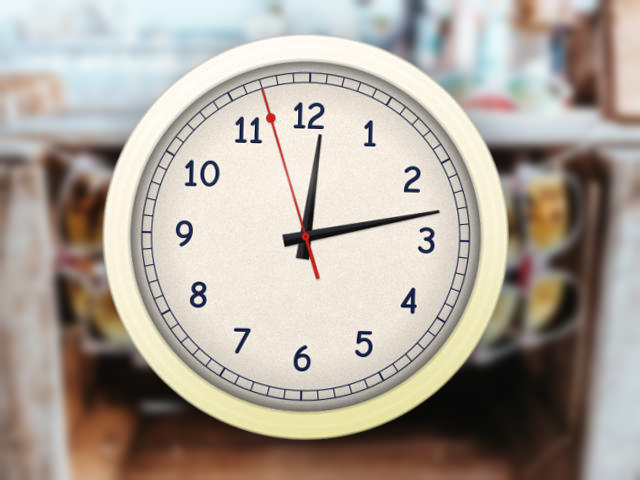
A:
h=12 m=12 s=57
